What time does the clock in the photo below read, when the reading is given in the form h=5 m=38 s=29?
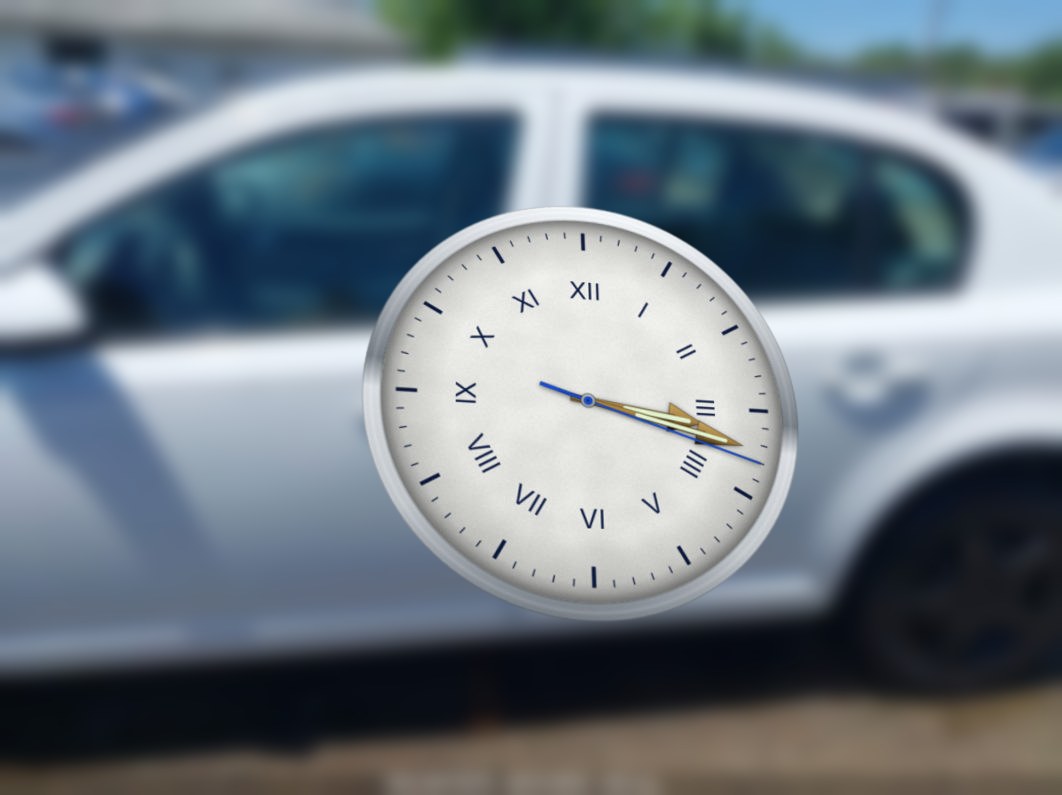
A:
h=3 m=17 s=18
